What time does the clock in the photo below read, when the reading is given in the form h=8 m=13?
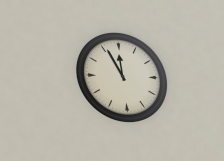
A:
h=11 m=56
